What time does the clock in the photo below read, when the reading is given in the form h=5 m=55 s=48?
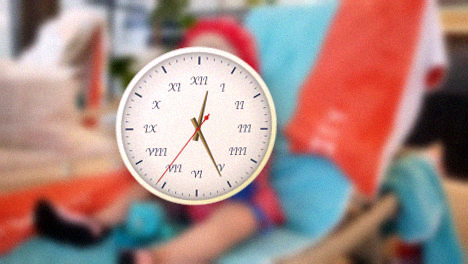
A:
h=12 m=25 s=36
